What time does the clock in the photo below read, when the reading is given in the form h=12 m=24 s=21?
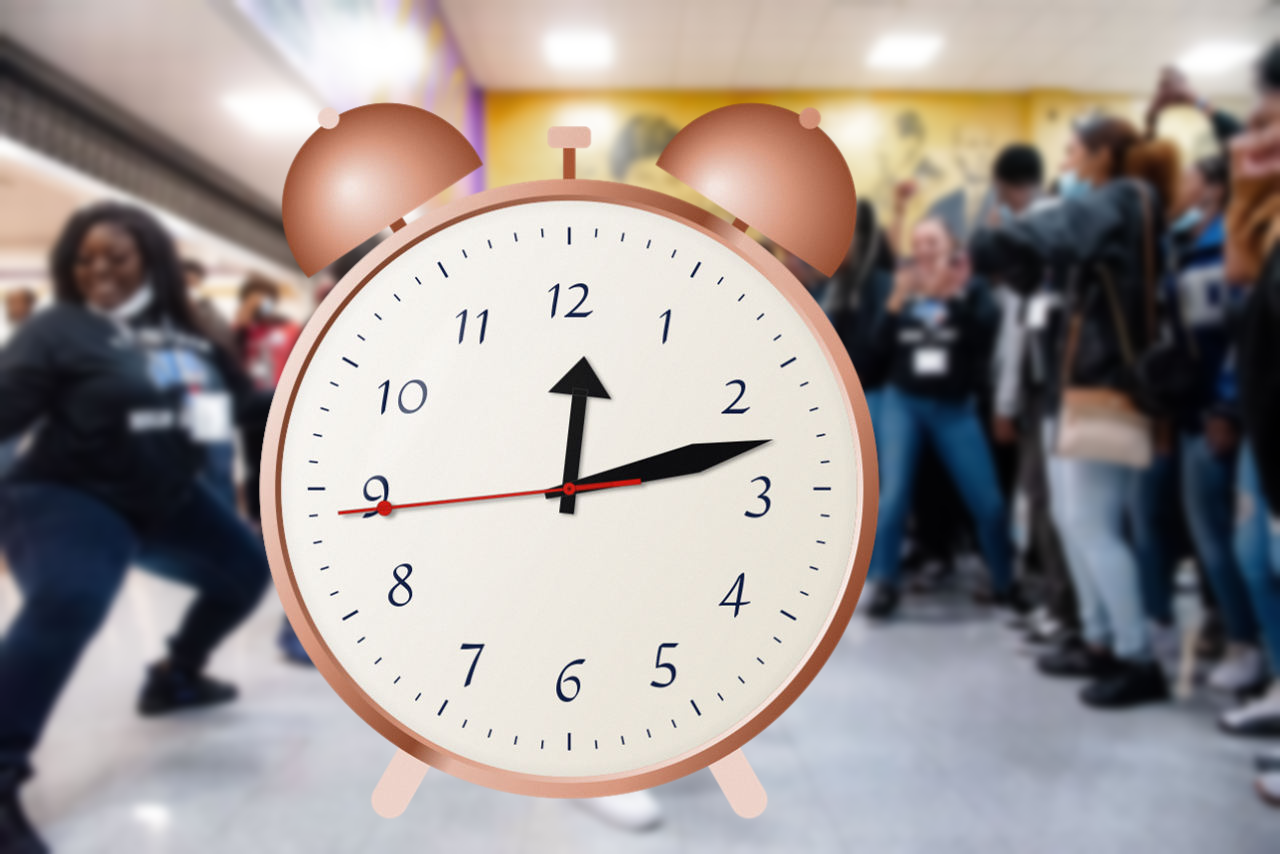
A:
h=12 m=12 s=44
